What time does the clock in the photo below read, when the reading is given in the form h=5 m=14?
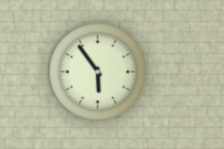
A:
h=5 m=54
